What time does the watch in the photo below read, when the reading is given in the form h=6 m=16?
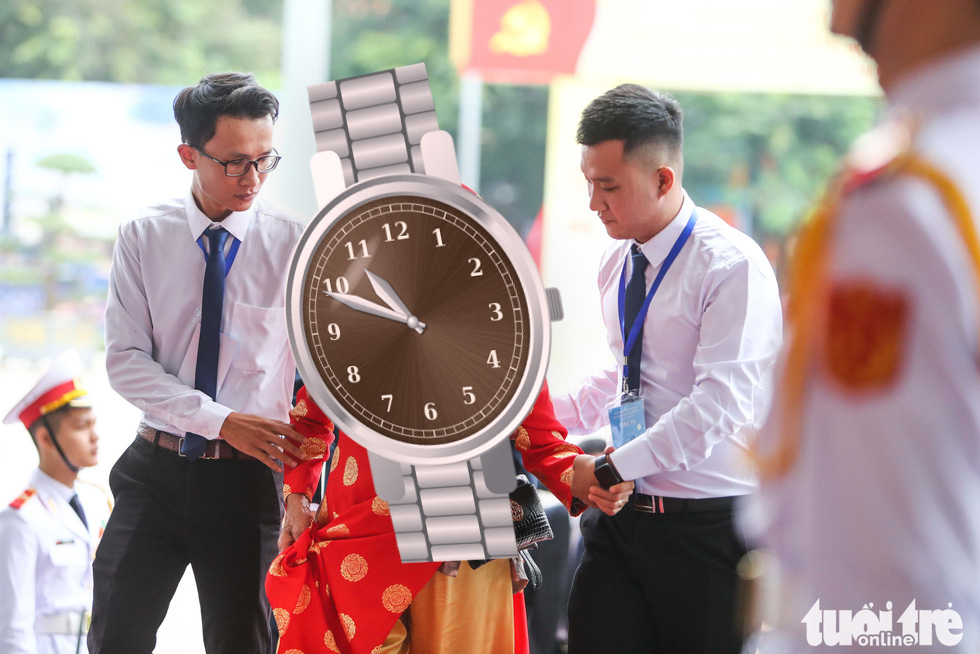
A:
h=10 m=49
